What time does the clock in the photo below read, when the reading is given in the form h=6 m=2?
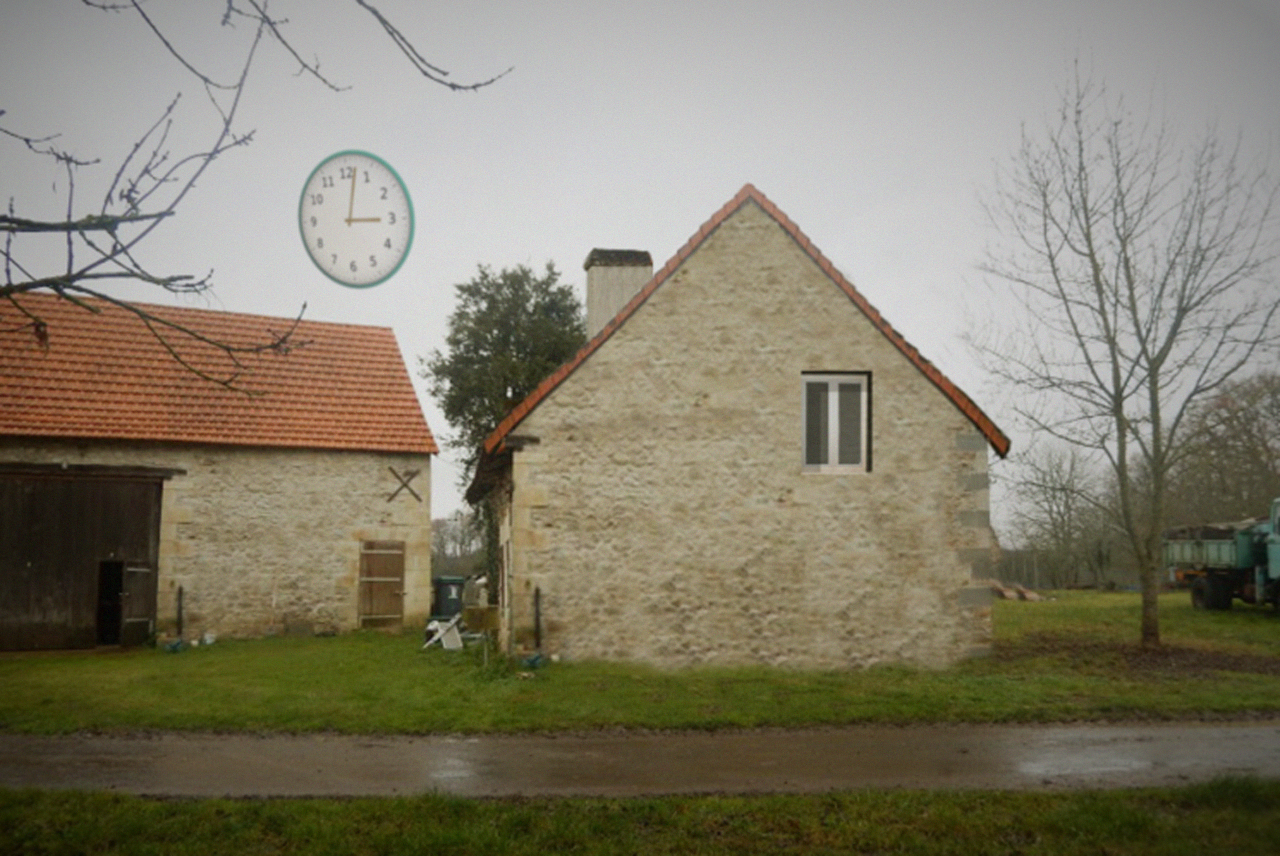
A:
h=3 m=2
